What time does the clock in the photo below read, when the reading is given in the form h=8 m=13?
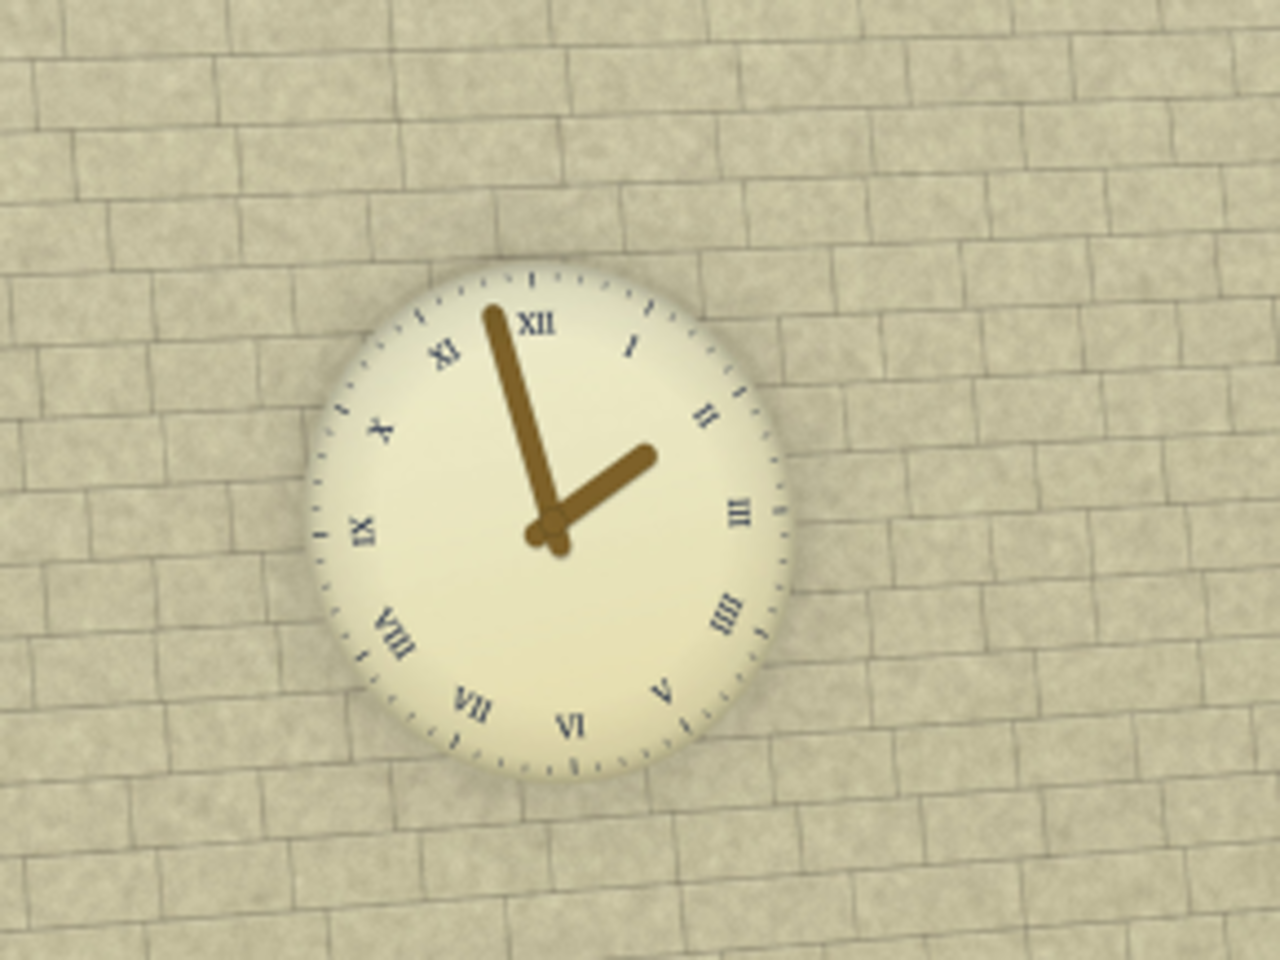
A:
h=1 m=58
